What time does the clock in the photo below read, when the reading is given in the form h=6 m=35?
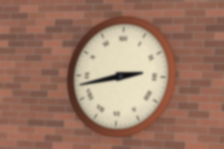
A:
h=2 m=43
